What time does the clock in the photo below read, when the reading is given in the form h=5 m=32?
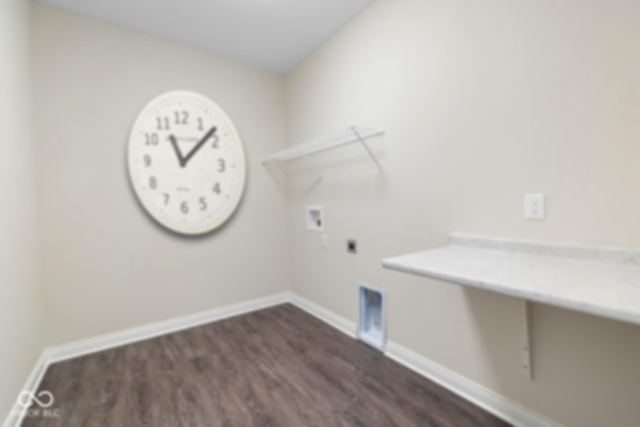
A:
h=11 m=8
